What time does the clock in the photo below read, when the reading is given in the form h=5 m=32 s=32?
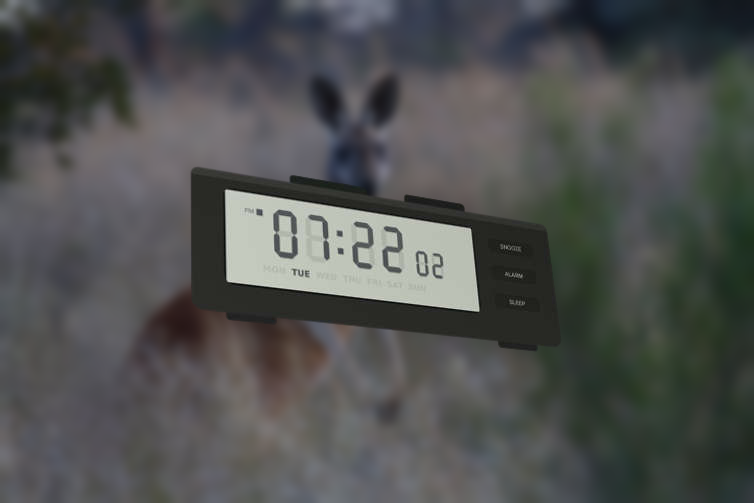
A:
h=7 m=22 s=2
